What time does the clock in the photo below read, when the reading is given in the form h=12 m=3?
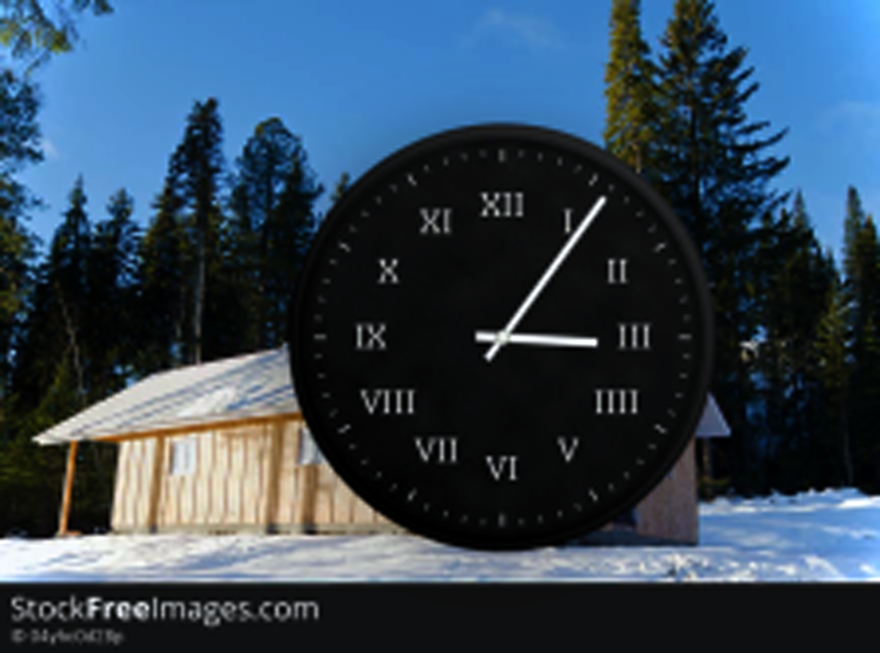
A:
h=3 m=6
